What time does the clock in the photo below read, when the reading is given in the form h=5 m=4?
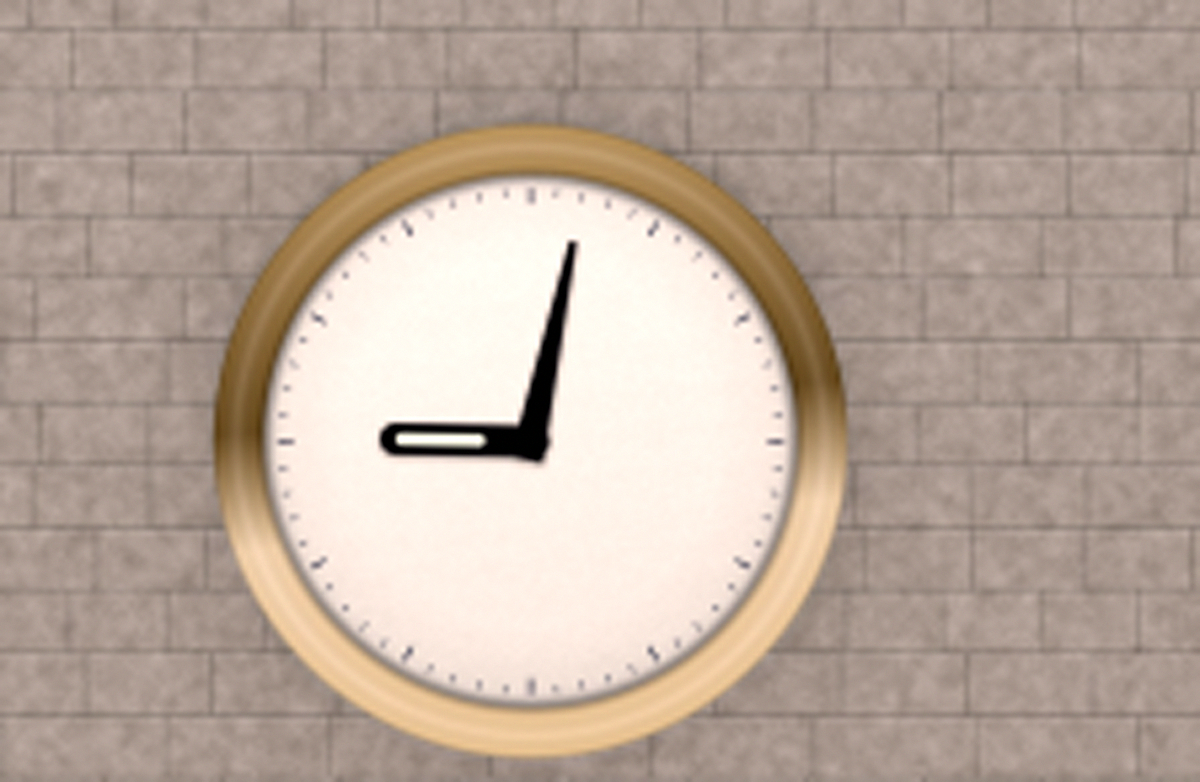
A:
h=9 m=2
